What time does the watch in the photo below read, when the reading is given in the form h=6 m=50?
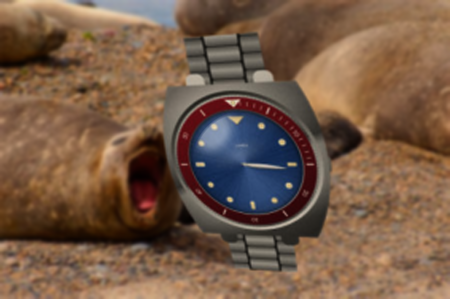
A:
h=3 m=16
